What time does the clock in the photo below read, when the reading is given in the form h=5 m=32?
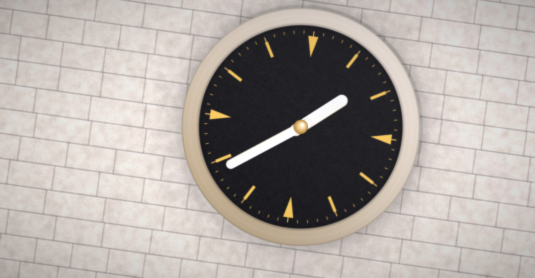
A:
h=1 m=39
